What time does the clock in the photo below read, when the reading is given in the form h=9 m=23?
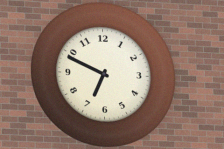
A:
h=6 m=49
